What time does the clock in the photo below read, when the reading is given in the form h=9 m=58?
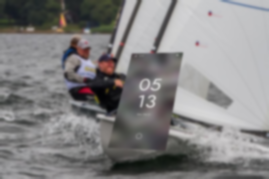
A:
h=5 m=13
